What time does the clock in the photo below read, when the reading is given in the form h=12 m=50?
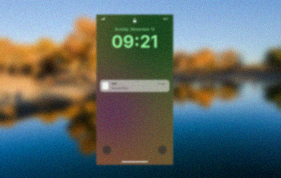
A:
h=9 m=21
